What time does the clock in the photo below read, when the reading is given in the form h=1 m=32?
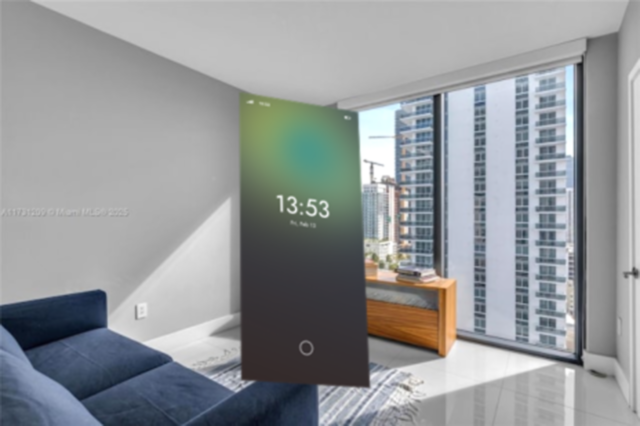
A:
h=13 m=53
